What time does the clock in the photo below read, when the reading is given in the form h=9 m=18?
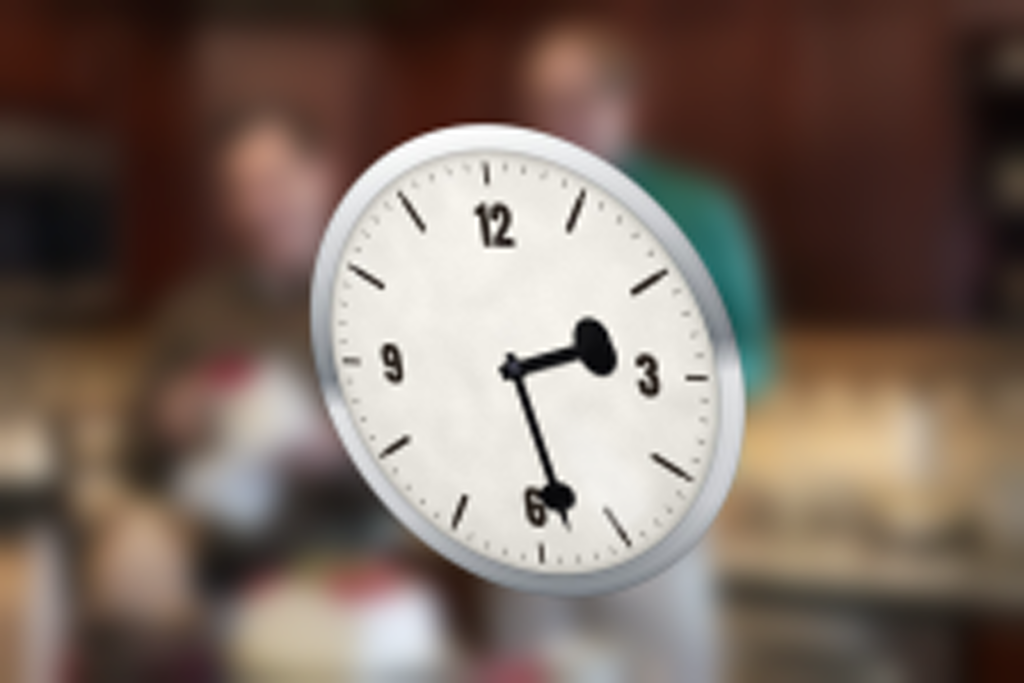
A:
h=2 m=28
